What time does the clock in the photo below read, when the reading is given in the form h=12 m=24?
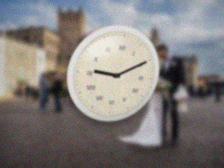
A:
h=9 m=10
